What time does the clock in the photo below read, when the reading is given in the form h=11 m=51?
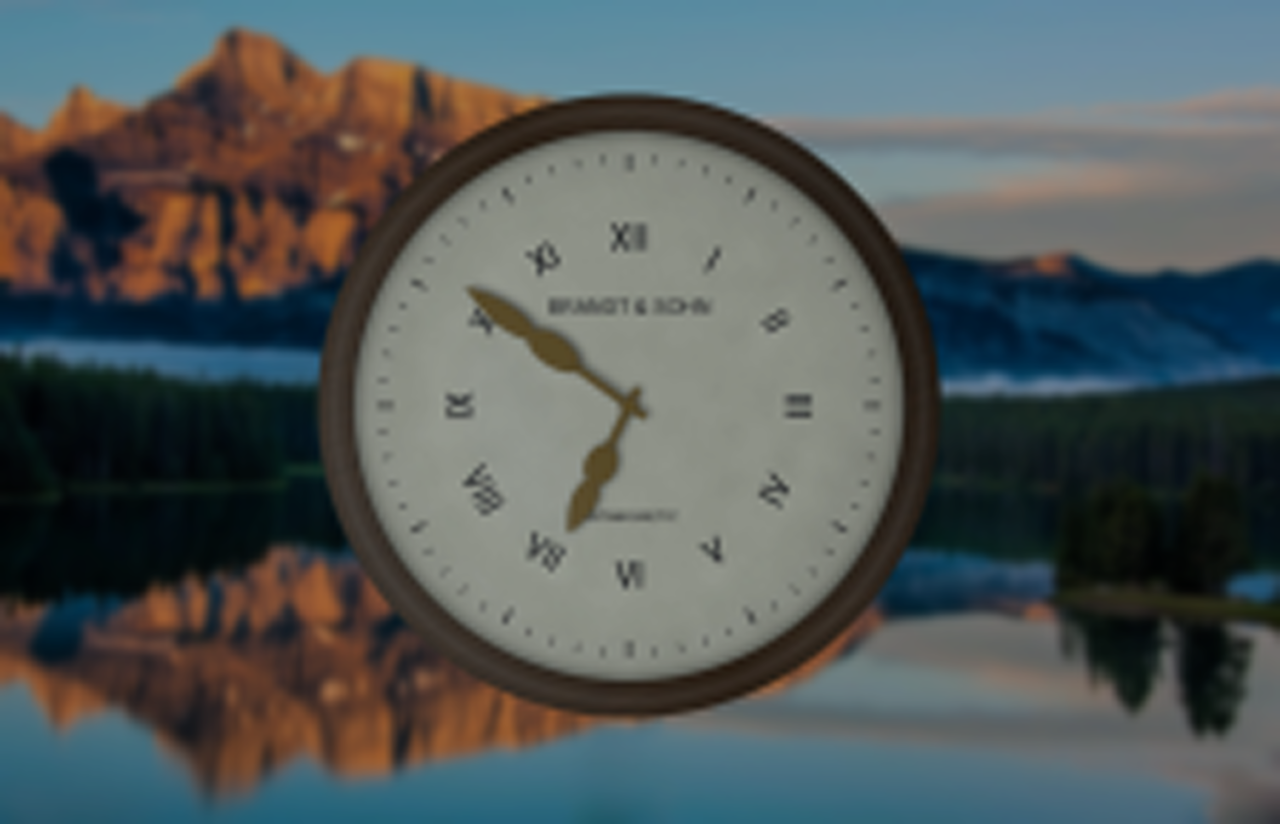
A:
h=6 m=51
